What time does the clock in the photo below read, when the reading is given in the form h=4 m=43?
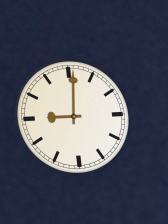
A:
h=9 m=1
